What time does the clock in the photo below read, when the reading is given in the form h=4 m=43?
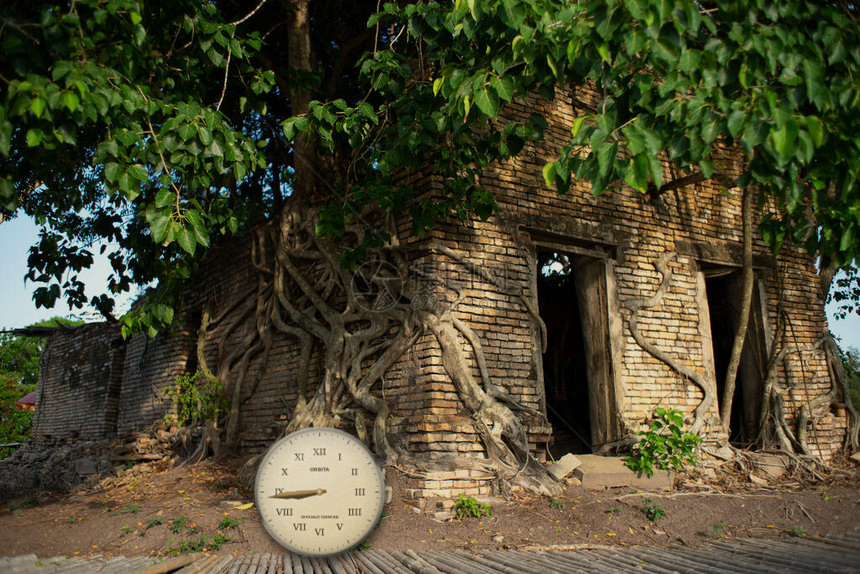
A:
h=8 m=44
